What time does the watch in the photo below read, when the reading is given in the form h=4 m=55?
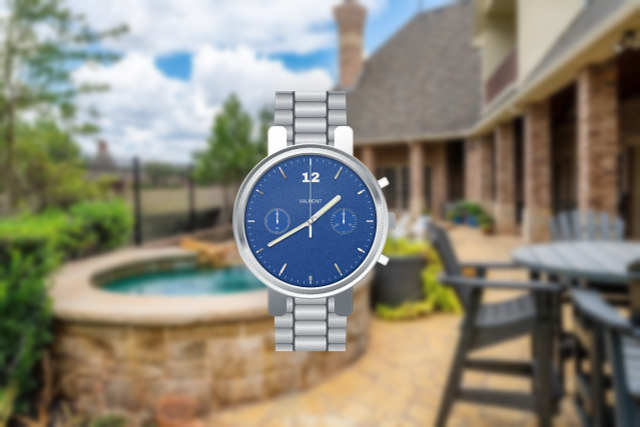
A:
h=1 m=40
